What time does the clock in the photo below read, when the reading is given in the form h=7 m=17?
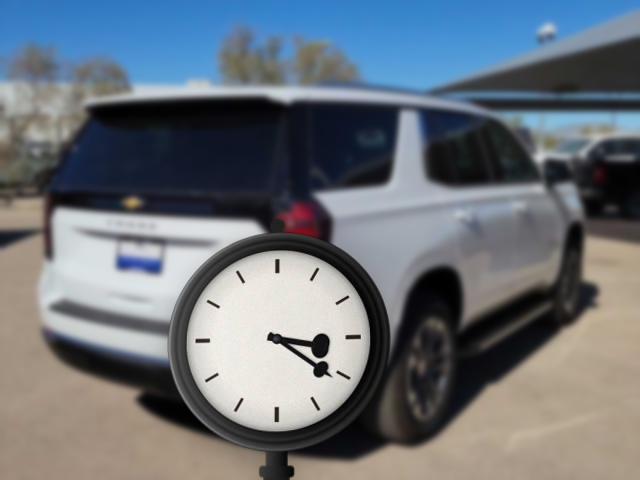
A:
h=3 m=21
